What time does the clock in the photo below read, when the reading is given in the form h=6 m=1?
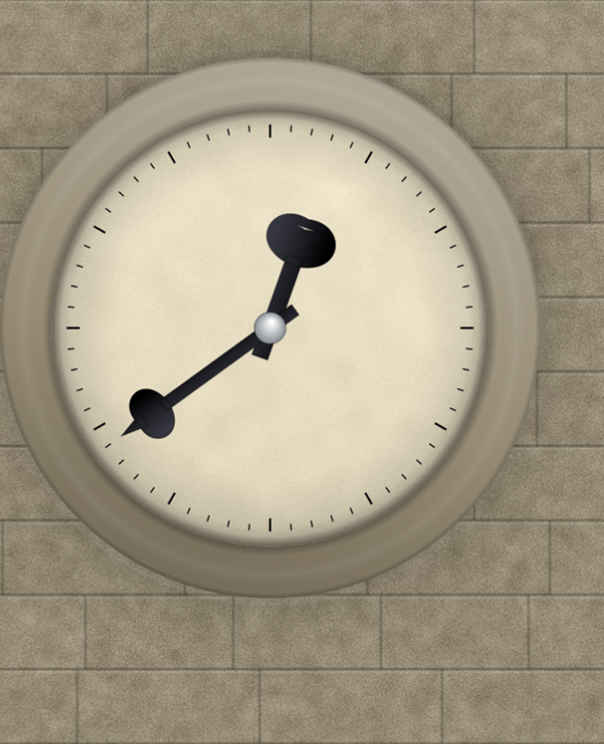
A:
h=12 m=39
